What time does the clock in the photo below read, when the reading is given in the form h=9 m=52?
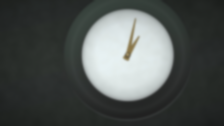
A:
h=1 m=2
